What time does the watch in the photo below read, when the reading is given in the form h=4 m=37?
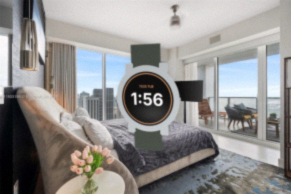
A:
h=1 m=56
